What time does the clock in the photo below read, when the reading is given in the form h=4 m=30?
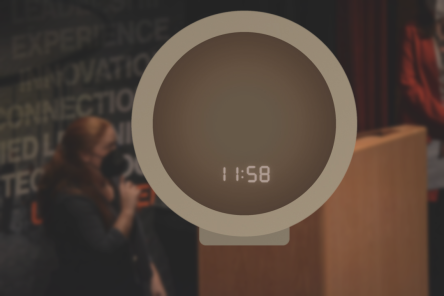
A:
h=11 m=58
